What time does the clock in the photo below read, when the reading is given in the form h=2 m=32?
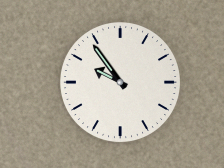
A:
h=9 m=54
